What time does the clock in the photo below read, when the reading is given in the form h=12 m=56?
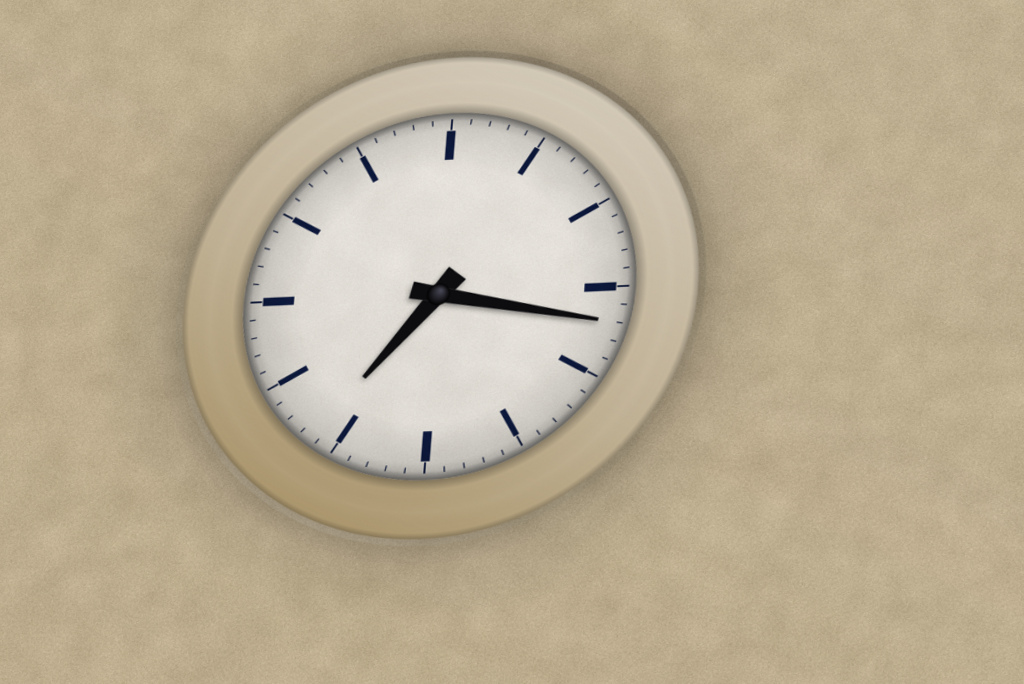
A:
h=7 m=17
